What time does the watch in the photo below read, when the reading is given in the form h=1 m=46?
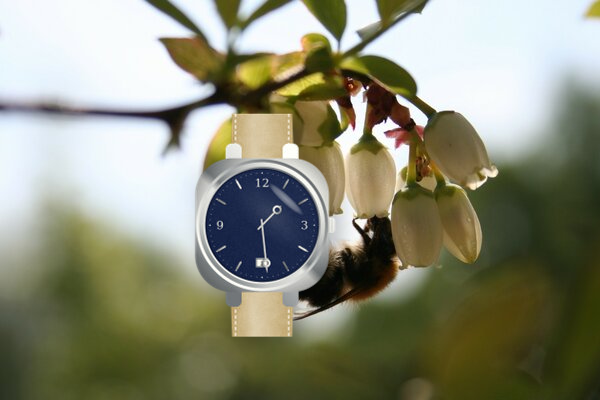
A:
h=1 m=29
